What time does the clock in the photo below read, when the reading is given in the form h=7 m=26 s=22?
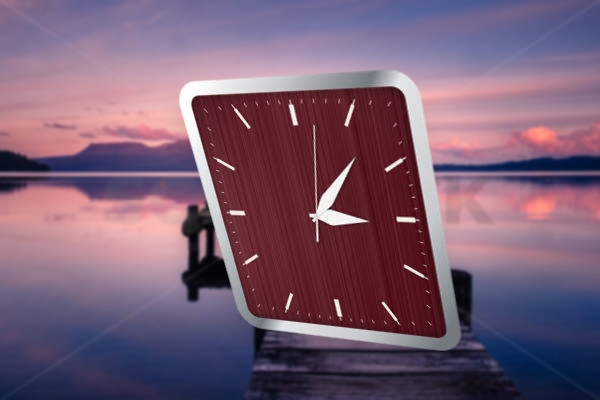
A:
h=3 m=7 s=2
